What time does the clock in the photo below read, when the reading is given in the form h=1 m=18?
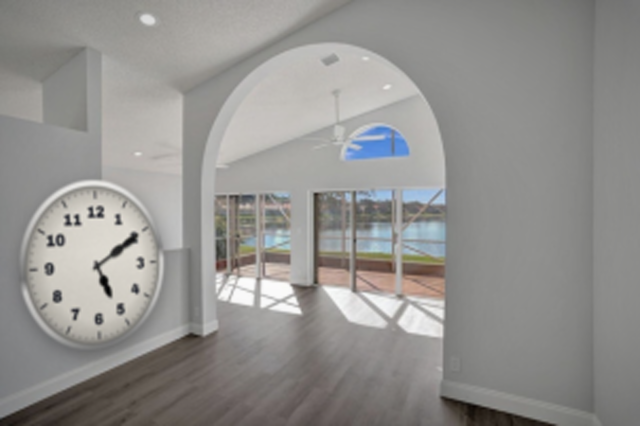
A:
h=5 m=10
